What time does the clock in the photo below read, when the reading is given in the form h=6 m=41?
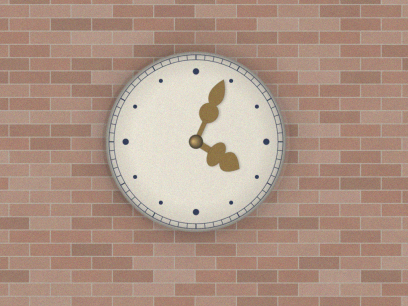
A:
h=4 m=4
